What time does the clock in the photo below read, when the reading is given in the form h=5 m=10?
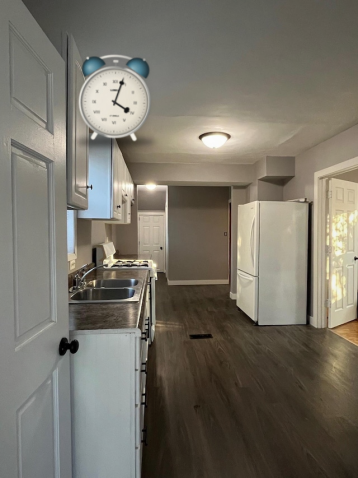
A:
h=4 m=3
